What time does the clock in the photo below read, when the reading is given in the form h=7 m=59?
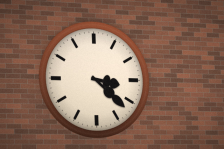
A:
h=3 m=22
